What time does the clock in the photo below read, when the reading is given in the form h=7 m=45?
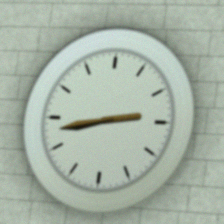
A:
h=2 m=43
